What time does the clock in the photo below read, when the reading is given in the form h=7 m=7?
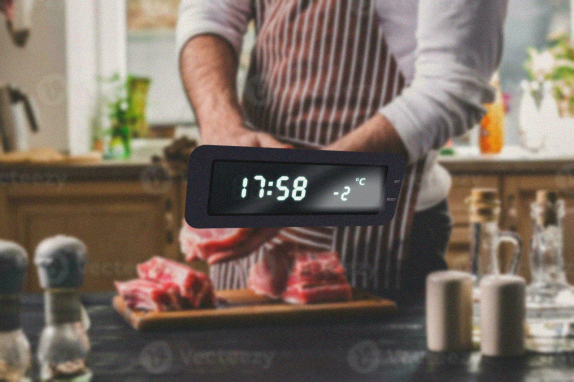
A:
h=17 m=58
